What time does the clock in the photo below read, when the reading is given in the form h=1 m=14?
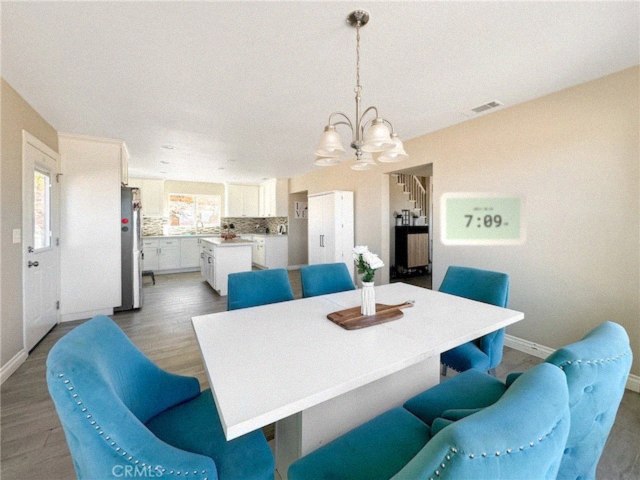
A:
h=7 m=9
